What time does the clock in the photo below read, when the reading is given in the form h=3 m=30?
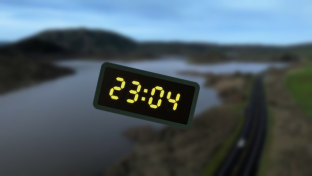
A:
h=23 m=4
